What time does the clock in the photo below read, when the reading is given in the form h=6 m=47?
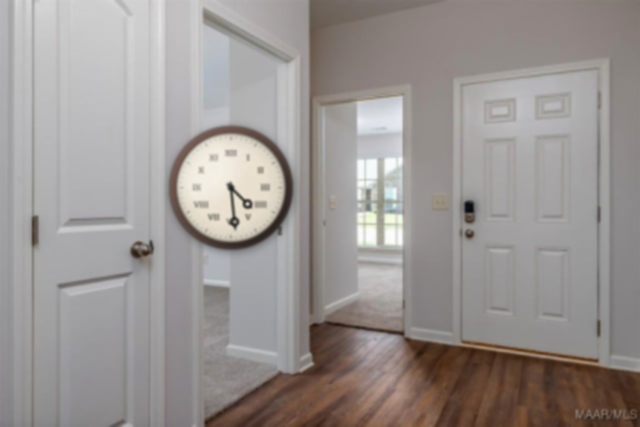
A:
h=4 m=29
